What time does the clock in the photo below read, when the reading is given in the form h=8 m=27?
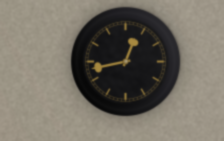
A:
h=12 m=43
